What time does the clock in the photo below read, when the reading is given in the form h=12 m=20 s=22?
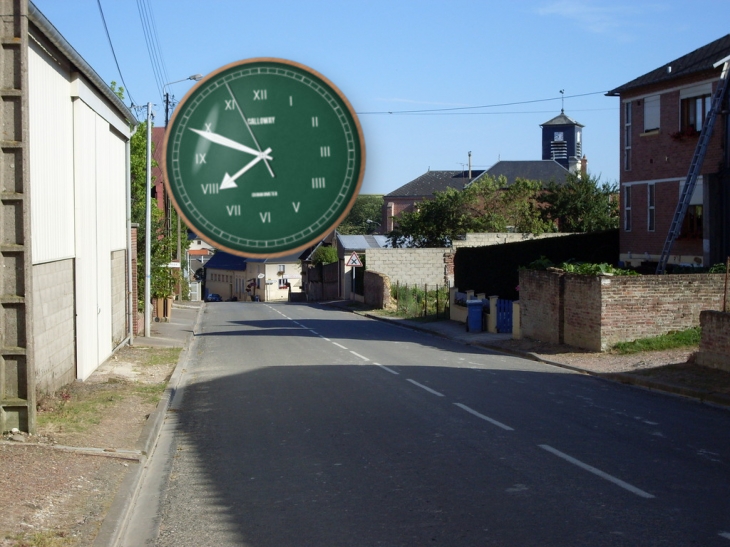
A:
h=7 m=48 s=56
